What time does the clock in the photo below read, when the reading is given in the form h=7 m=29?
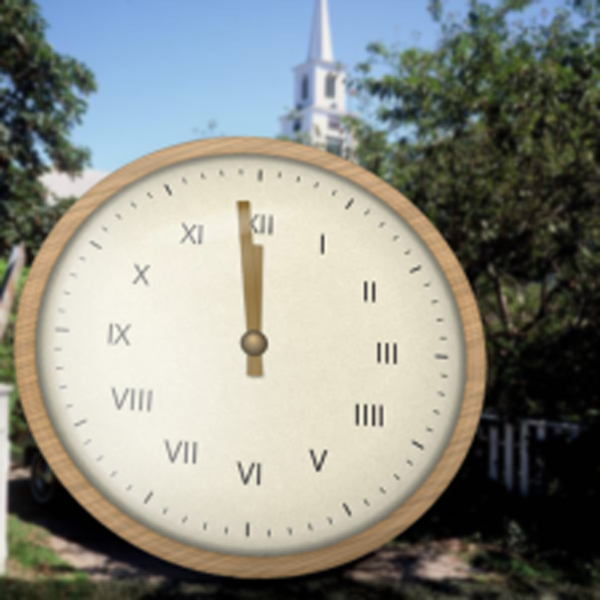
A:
h=11 m=59
